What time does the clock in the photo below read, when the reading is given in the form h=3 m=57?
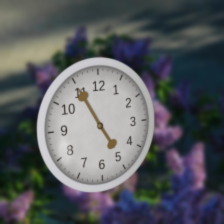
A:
h=4 m=55
